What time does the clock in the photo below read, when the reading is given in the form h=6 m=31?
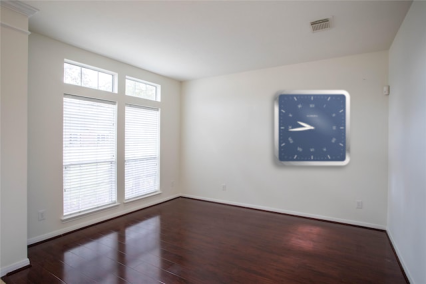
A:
h=9 m=44
